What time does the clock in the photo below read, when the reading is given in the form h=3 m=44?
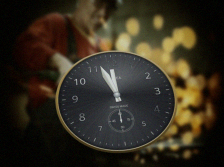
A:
h=11 m=57
